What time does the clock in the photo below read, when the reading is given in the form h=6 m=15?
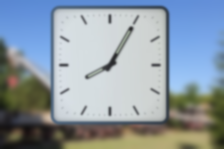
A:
h=8 m=5
